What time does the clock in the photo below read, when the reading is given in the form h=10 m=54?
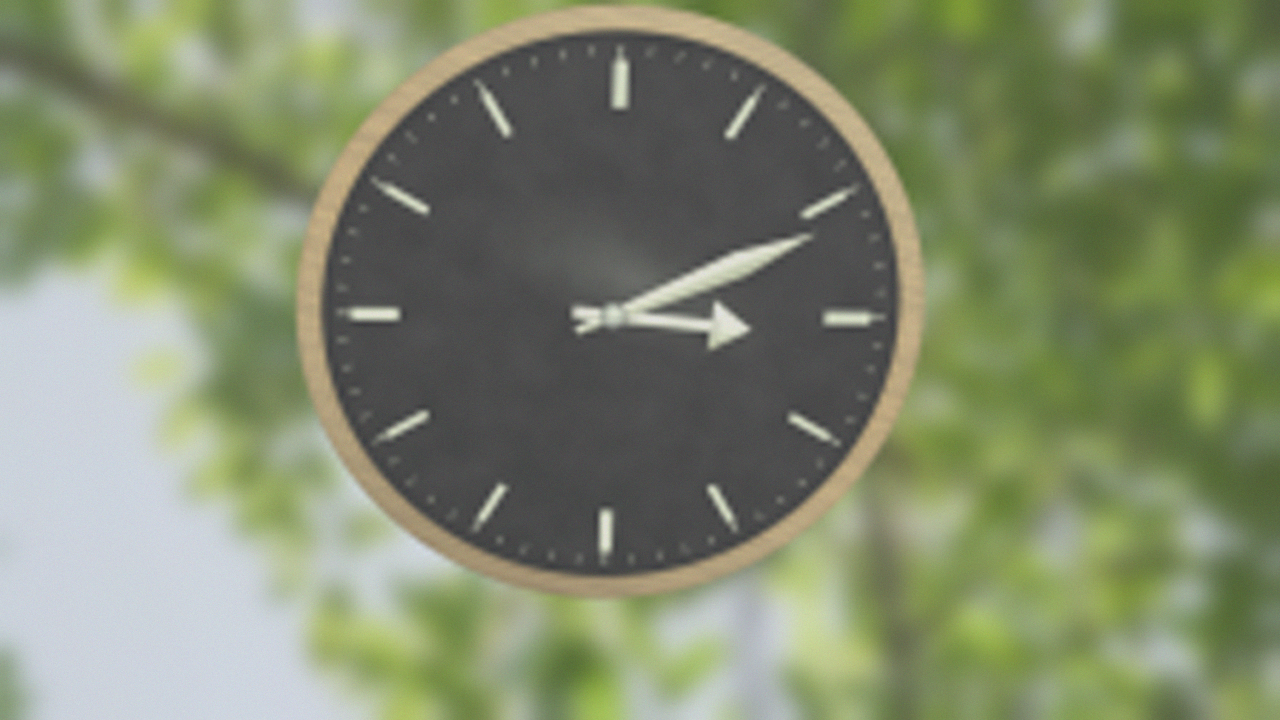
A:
h=3 m=11
